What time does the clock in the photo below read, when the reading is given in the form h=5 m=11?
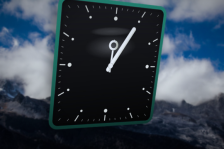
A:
h=12 m=5
